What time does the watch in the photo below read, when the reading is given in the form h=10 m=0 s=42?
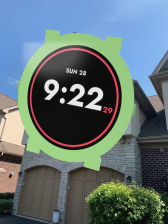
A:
h=9 m=22 s=29
